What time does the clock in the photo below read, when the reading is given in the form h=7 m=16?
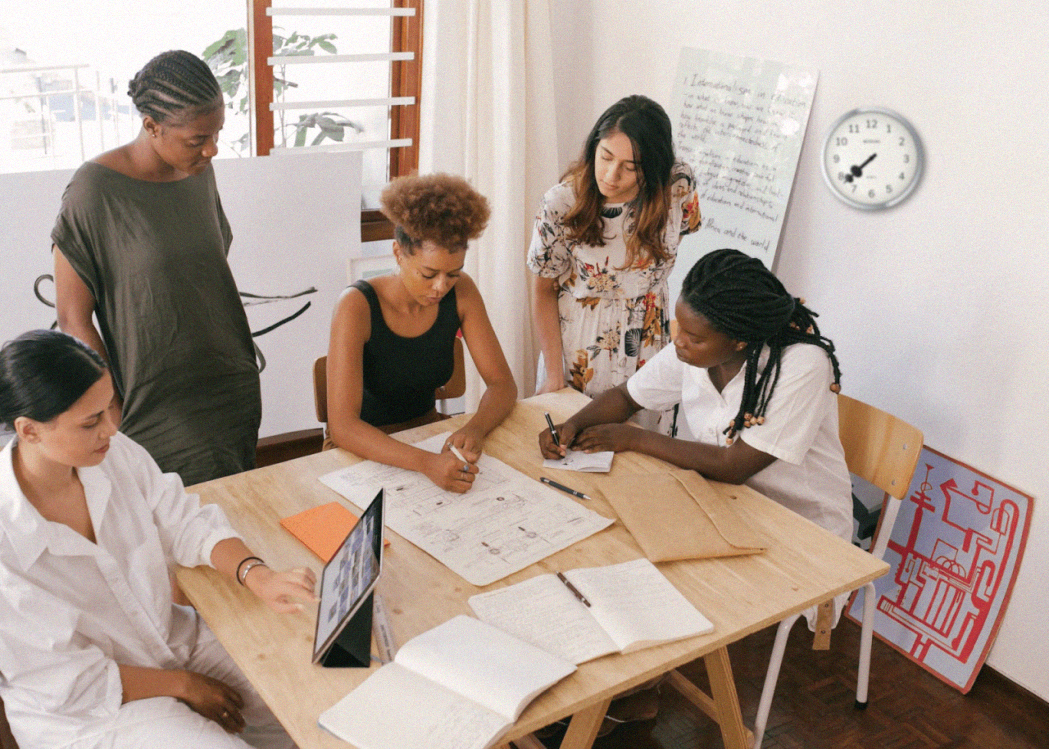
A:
h=7 m=38
